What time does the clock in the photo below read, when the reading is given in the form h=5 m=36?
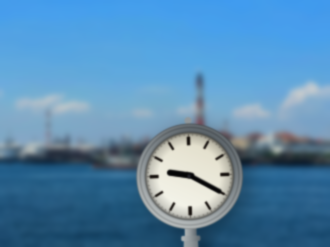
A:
h=9 m=20
